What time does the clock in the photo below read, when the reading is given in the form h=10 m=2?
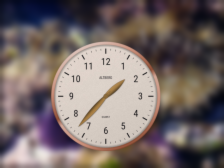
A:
h=1 m=37
